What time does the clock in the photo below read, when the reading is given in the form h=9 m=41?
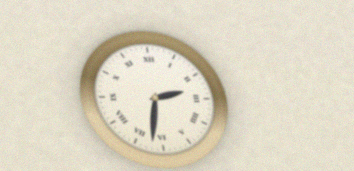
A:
h=2 m=32
